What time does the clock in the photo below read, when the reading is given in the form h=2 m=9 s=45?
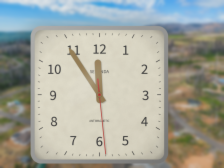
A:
h=11 m=54 s=29
